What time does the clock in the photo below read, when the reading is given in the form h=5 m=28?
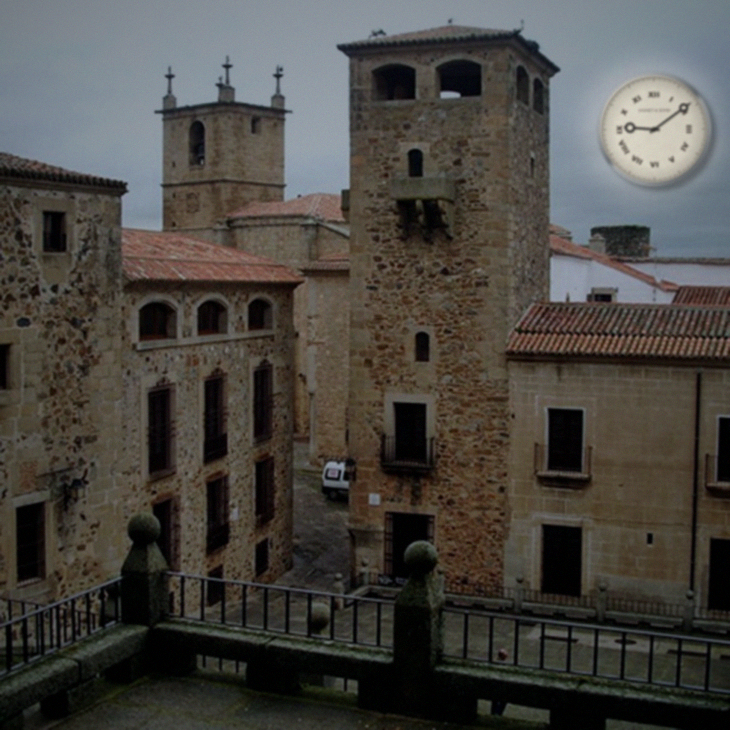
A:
h=9 m=9
